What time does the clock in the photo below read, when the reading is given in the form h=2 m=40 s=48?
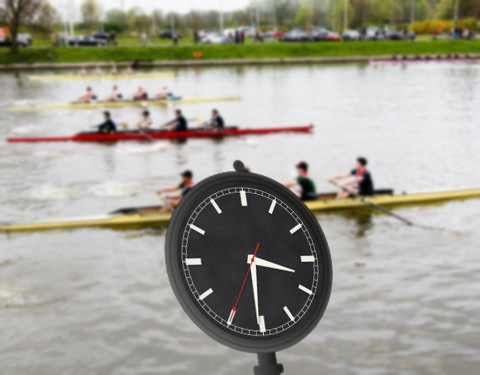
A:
h=3 m=30 s=35
